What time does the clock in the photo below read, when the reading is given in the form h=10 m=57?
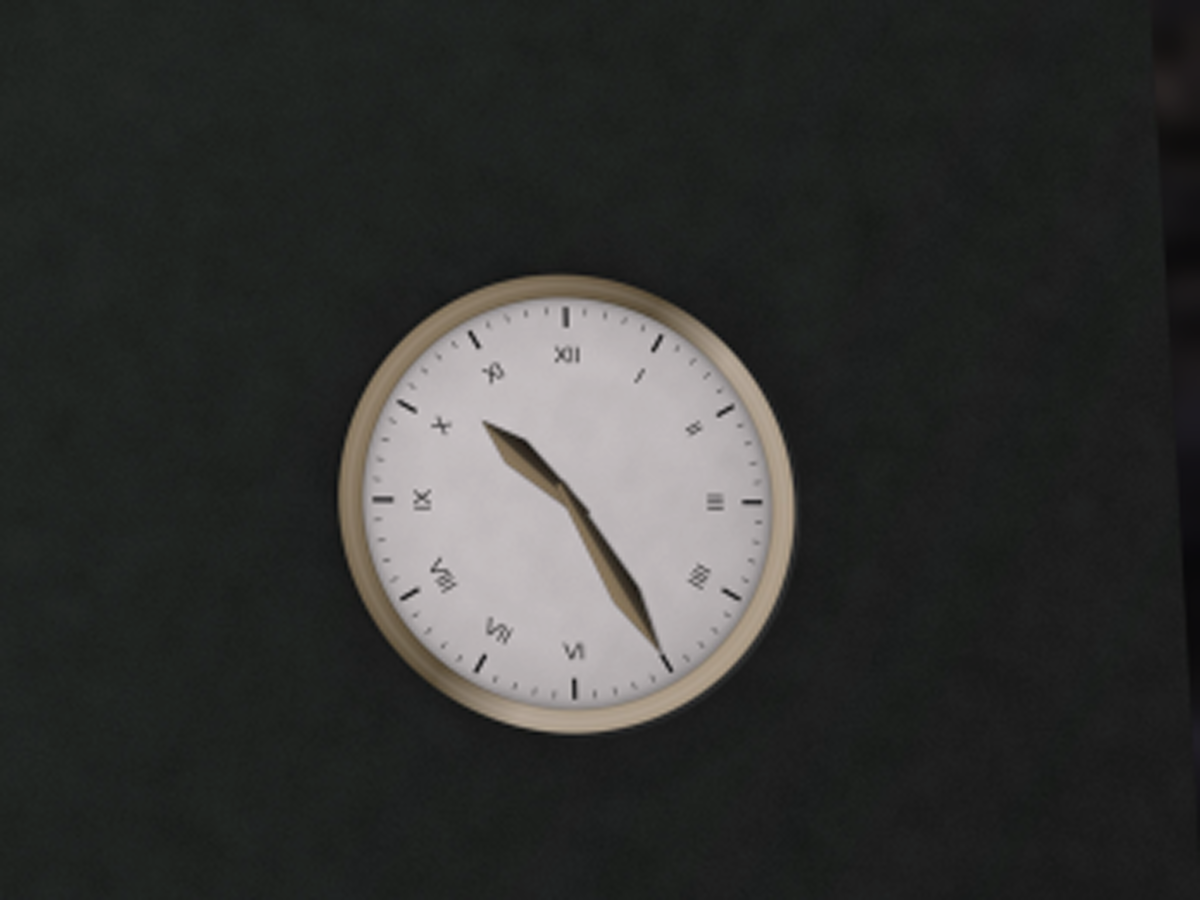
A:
h=10 m=25
